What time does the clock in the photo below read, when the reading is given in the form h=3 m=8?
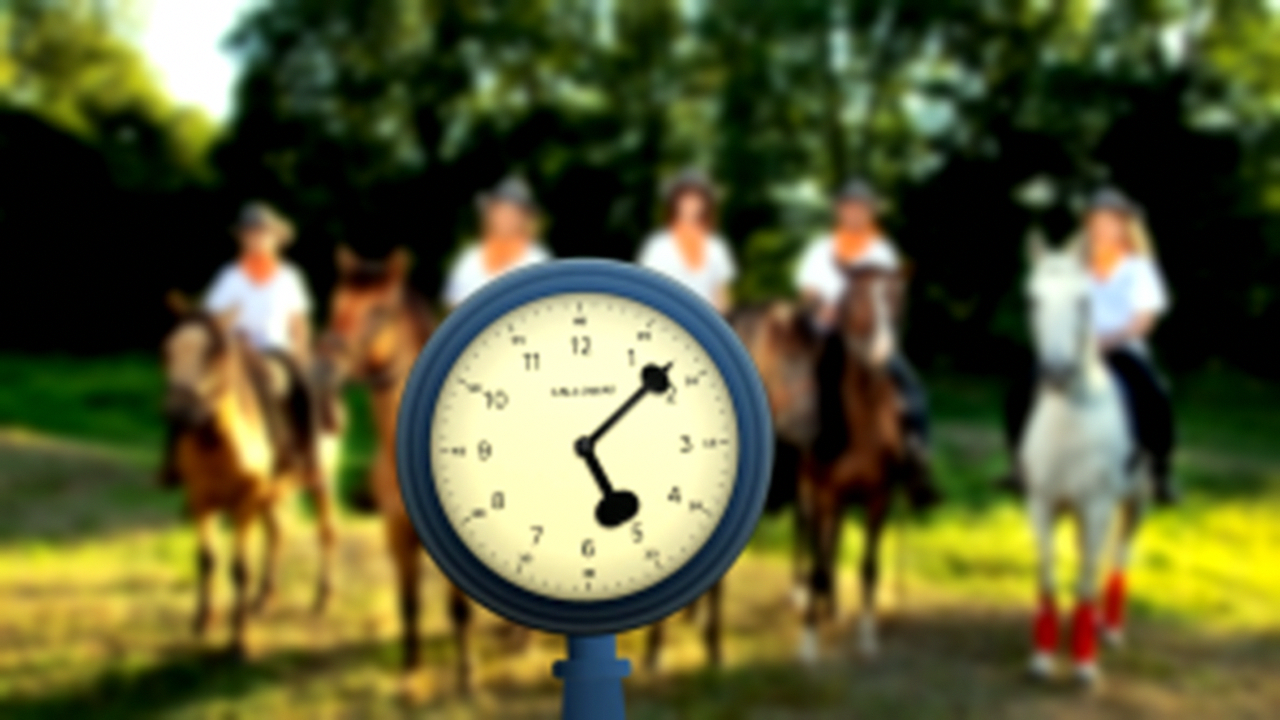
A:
h=5 m=8
